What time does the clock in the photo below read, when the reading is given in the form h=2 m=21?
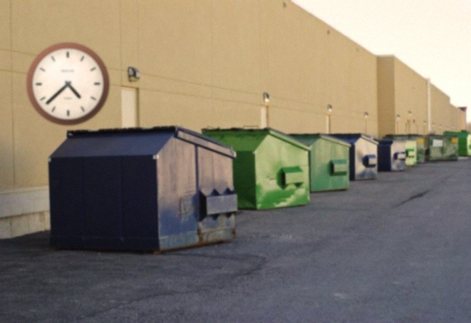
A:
h=4 m=38
